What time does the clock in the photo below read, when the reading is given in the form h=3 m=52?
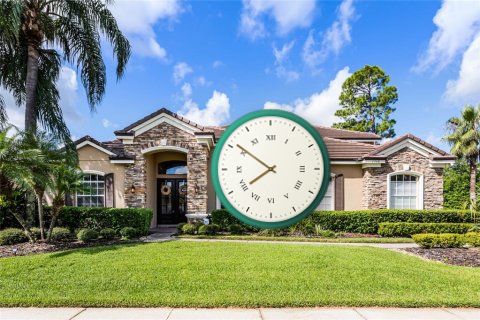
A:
h=7 m=51
